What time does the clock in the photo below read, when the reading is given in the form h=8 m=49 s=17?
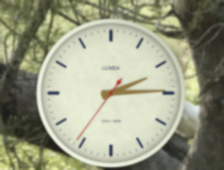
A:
h=2 m=14 s=36
